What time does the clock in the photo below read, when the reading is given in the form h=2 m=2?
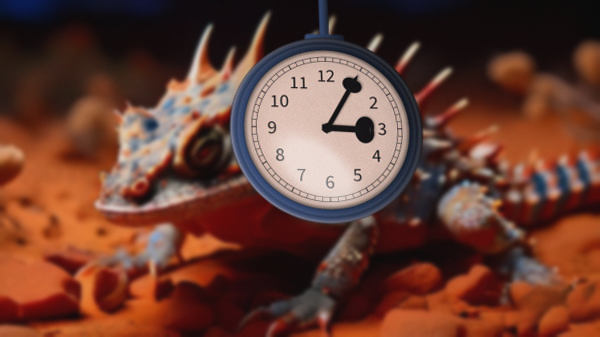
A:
h=3 m=5
